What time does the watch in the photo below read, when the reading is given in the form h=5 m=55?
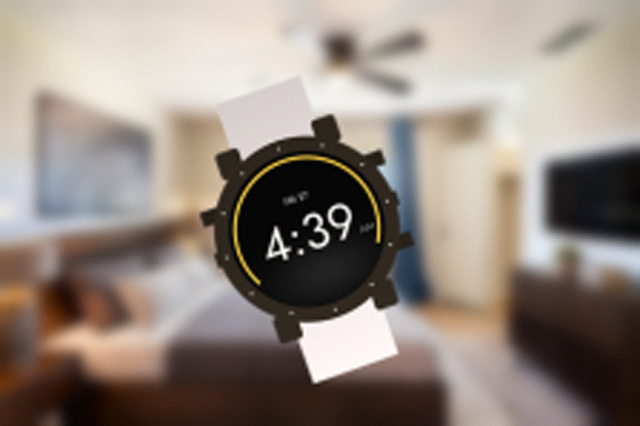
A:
h=4 m=39
